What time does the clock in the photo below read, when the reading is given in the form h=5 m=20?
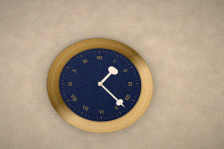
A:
h=1 m=23
